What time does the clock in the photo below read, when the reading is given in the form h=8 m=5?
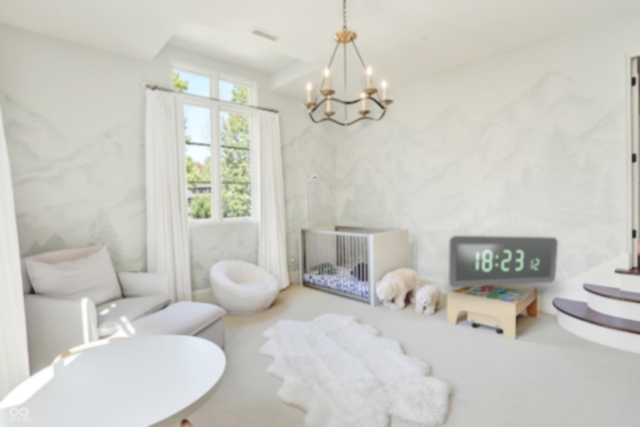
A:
h=18 m=23
